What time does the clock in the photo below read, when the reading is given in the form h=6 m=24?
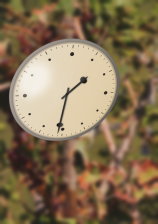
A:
h=1 m=31
